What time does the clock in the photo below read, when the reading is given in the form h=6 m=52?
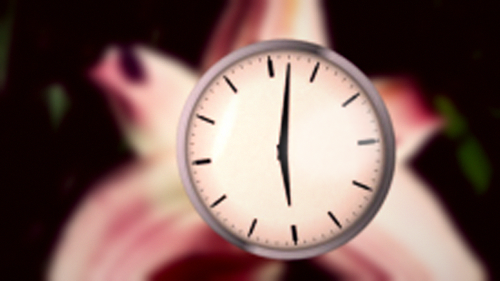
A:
h=6 m=2
